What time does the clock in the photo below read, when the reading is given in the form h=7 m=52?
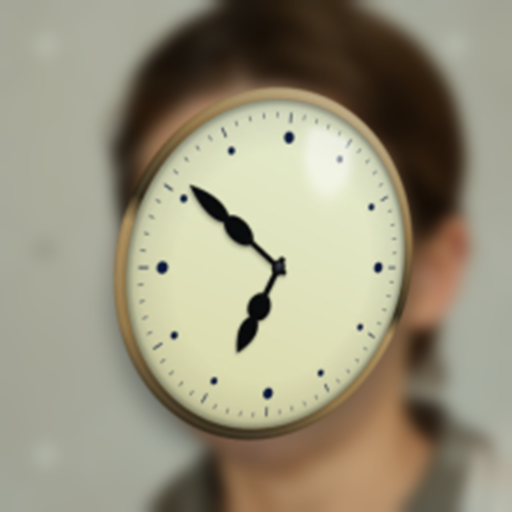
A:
h=6 m=51
